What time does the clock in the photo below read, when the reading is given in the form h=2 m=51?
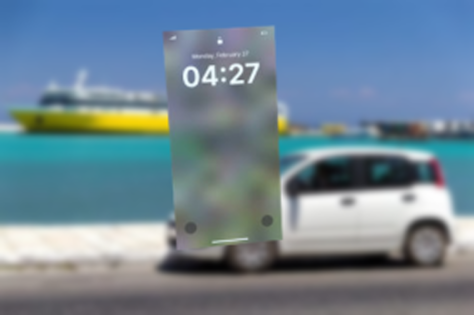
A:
h=4 m=27
